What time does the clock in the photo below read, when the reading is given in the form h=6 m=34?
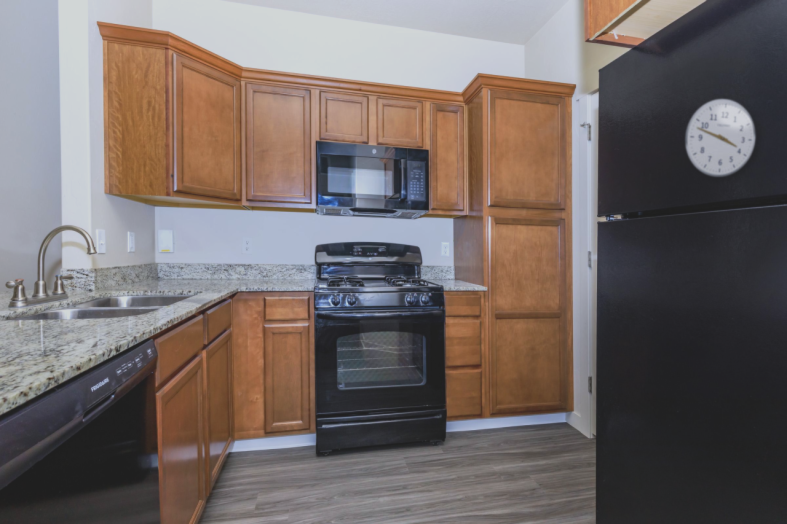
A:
h=3 m=48
